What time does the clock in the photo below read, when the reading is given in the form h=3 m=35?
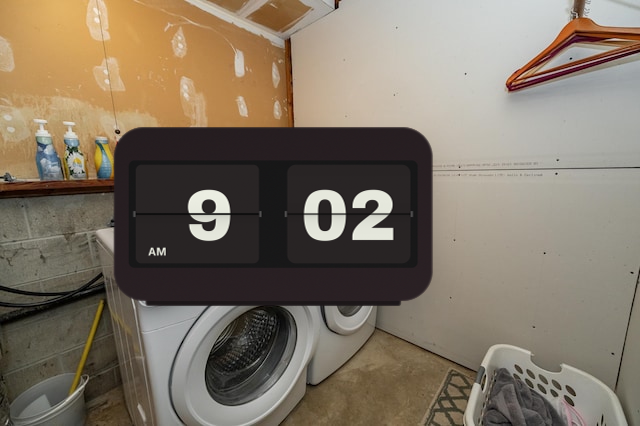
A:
h=9 m=2
